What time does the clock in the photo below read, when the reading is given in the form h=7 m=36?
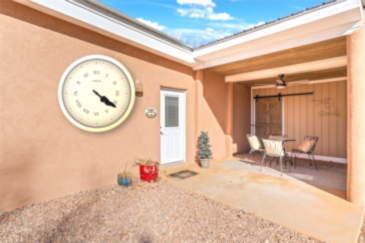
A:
h=4 m=21
